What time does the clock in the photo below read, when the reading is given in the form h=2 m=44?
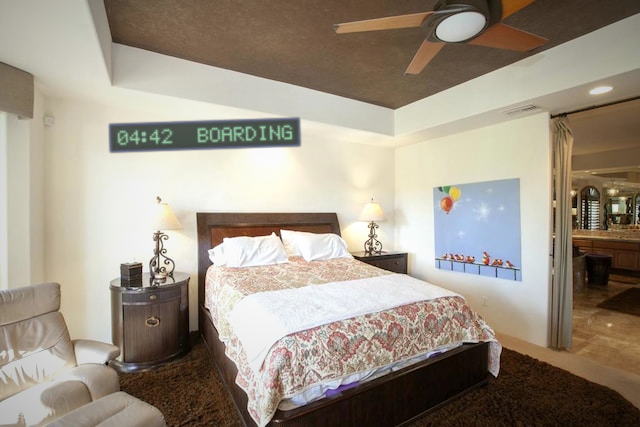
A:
h=4 m=42
